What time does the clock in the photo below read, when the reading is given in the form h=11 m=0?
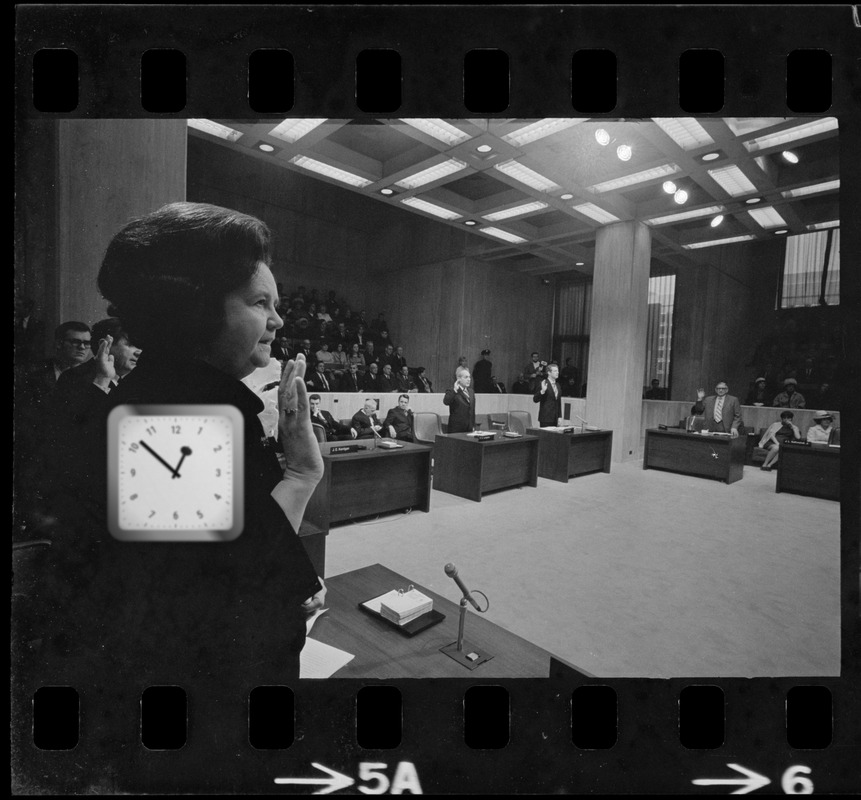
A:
h=12 m=52
